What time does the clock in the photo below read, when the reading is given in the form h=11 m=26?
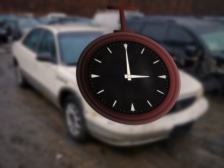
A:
h=3 m=0
